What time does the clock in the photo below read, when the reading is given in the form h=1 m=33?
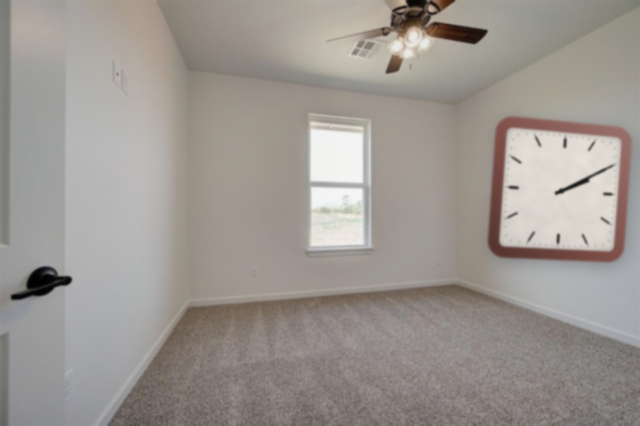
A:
h=2 m=10
